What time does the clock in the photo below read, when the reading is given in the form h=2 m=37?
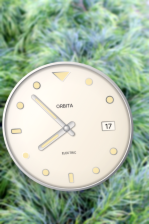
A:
h=7 m=53
